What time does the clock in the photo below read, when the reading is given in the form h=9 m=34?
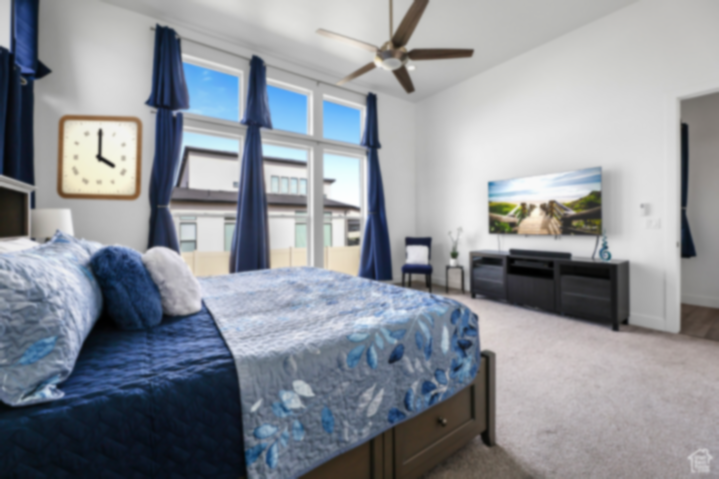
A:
h=4 m=0
